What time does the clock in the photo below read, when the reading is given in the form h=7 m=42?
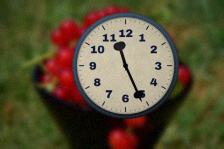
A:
h=11 m=26
